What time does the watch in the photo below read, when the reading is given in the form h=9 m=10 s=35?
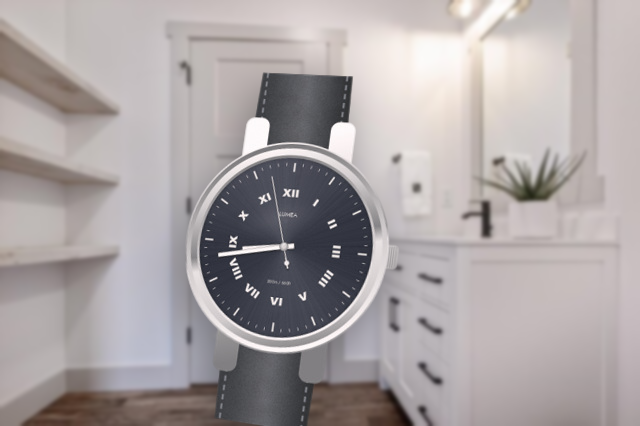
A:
h=8 m=42 s=57
